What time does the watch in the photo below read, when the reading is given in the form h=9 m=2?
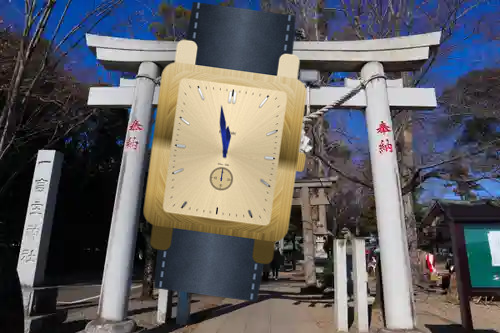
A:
h=11 m=58
